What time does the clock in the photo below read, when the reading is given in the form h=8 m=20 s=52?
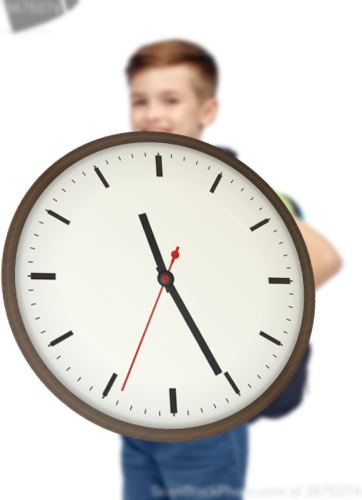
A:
h=11 m=25 s=34
